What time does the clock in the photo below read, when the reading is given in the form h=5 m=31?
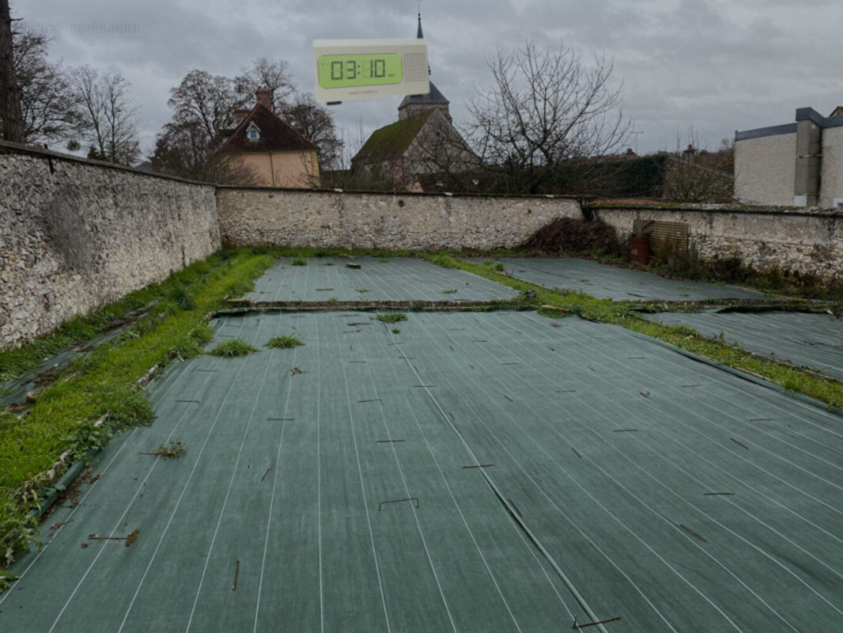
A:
h=3 m=10
